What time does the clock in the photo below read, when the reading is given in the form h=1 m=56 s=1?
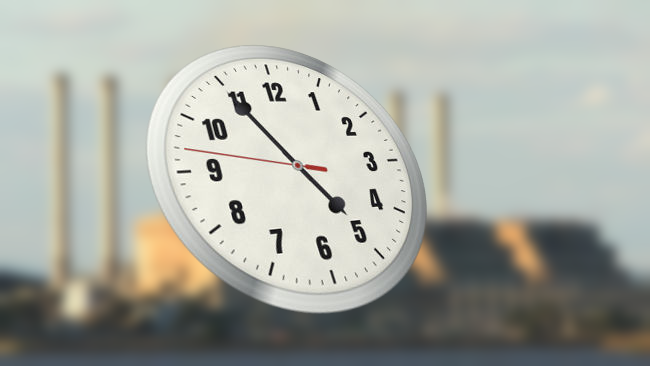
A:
h=4 m=54 s=47
